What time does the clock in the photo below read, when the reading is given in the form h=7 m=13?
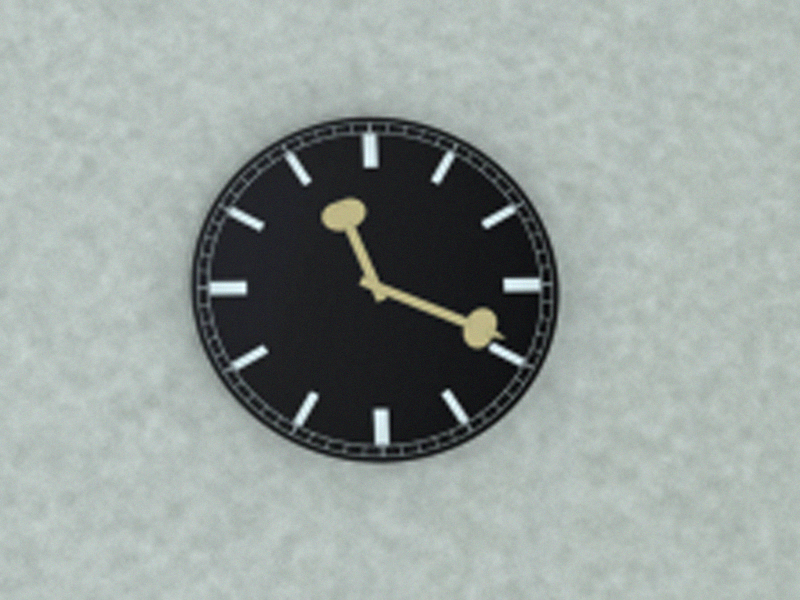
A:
h=11 m=19
